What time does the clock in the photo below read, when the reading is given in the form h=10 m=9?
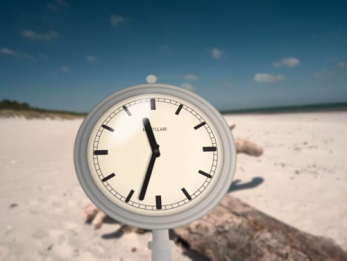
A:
h=11 m=33
